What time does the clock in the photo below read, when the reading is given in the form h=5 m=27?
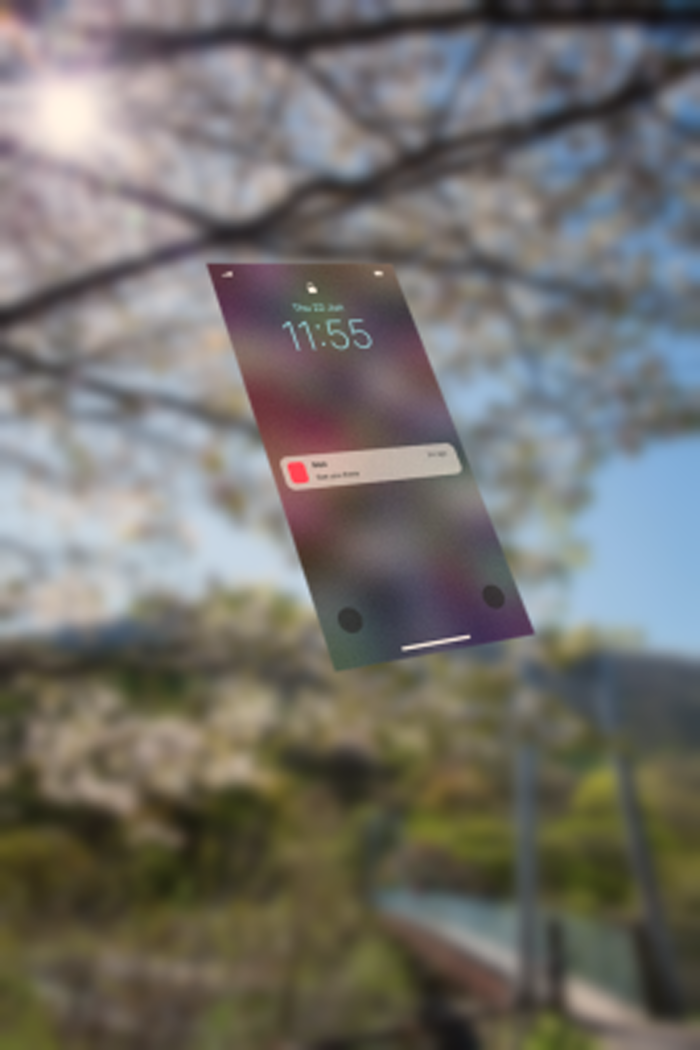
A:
h=11 m=55
